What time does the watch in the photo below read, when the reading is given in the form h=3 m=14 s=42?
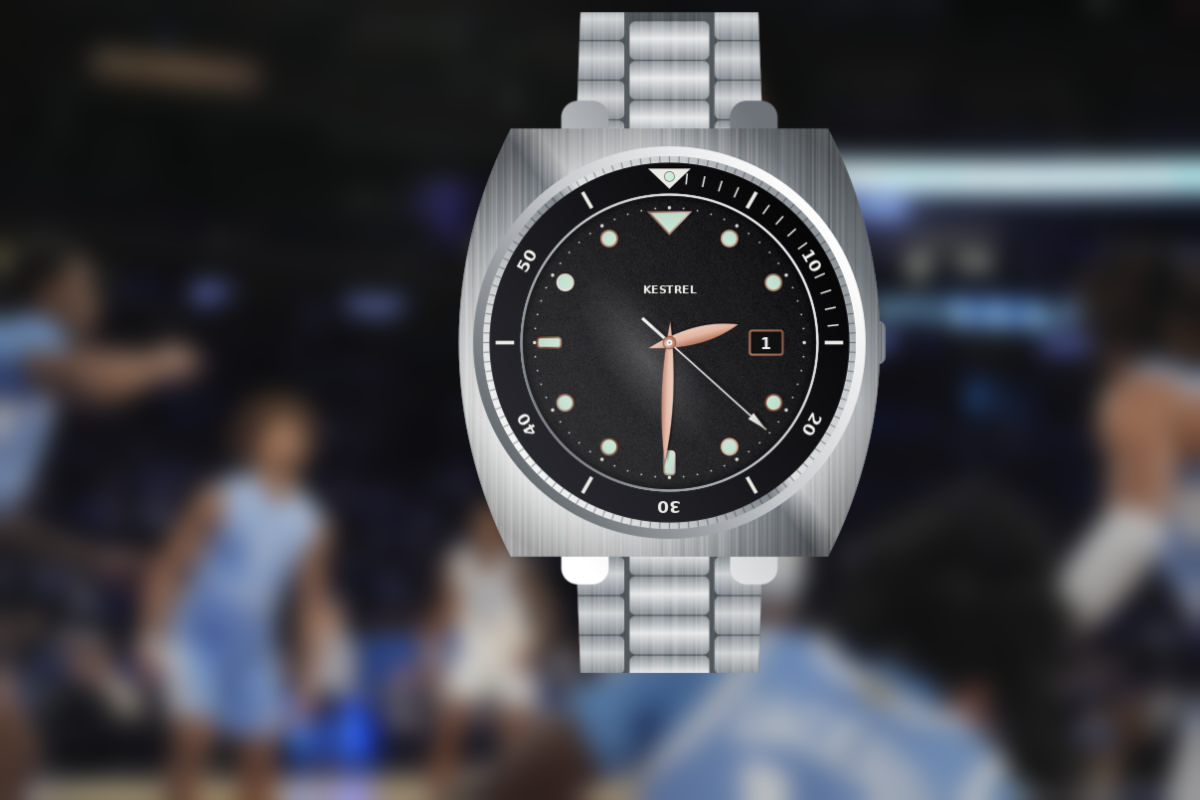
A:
h=2 m=30 s=22
